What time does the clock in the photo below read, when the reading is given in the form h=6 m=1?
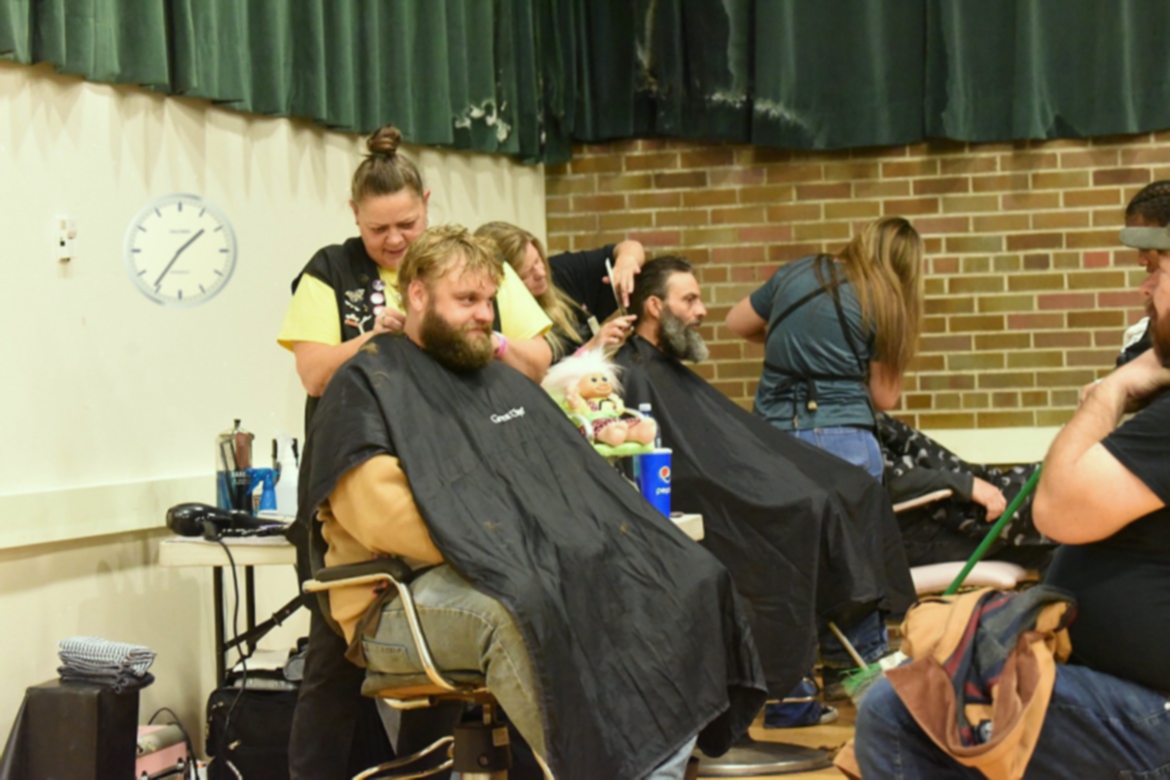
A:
h=1 m=36
